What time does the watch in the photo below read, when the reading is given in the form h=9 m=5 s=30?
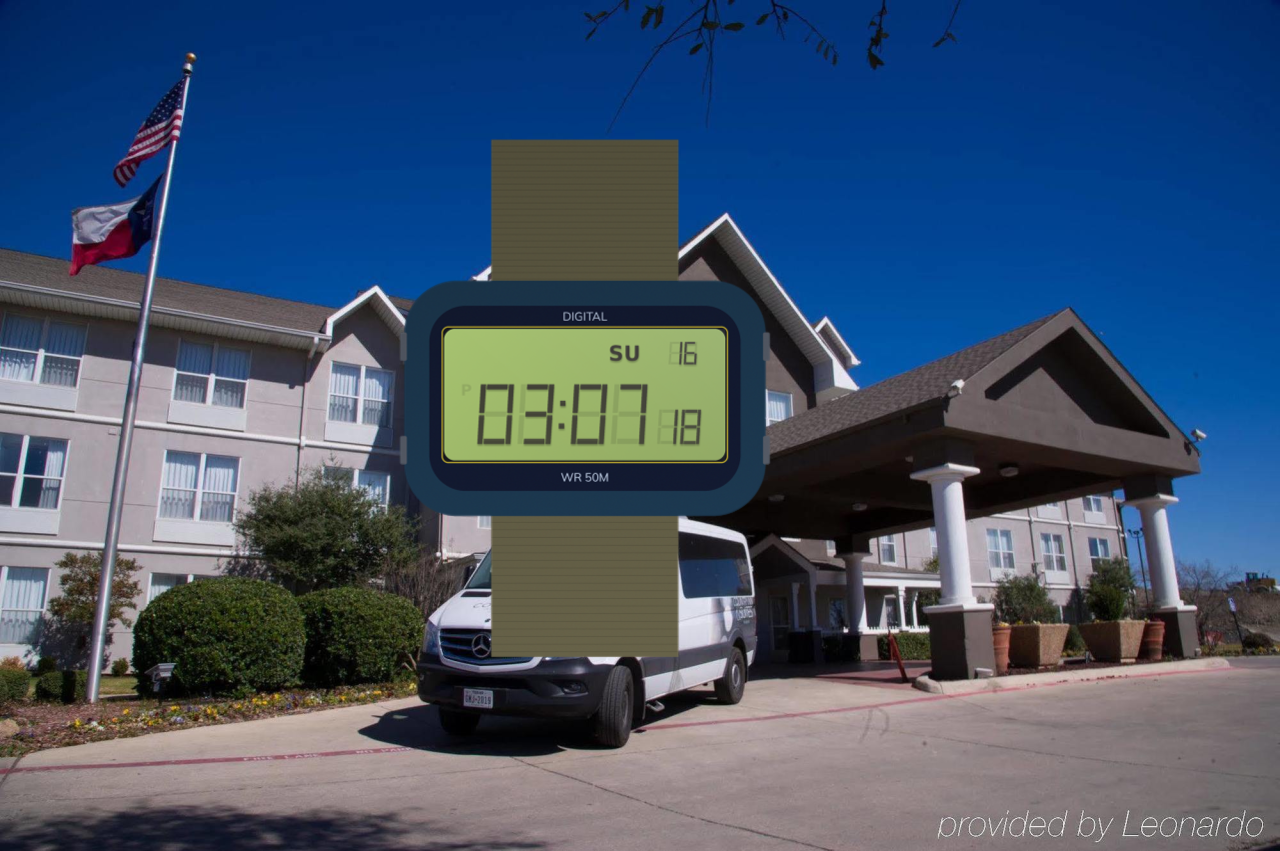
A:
h=3 m=7 s=18
